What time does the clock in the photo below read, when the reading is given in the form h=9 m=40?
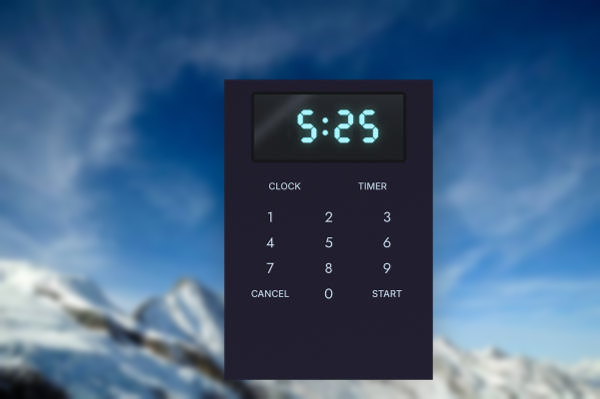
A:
h=5 m=25
